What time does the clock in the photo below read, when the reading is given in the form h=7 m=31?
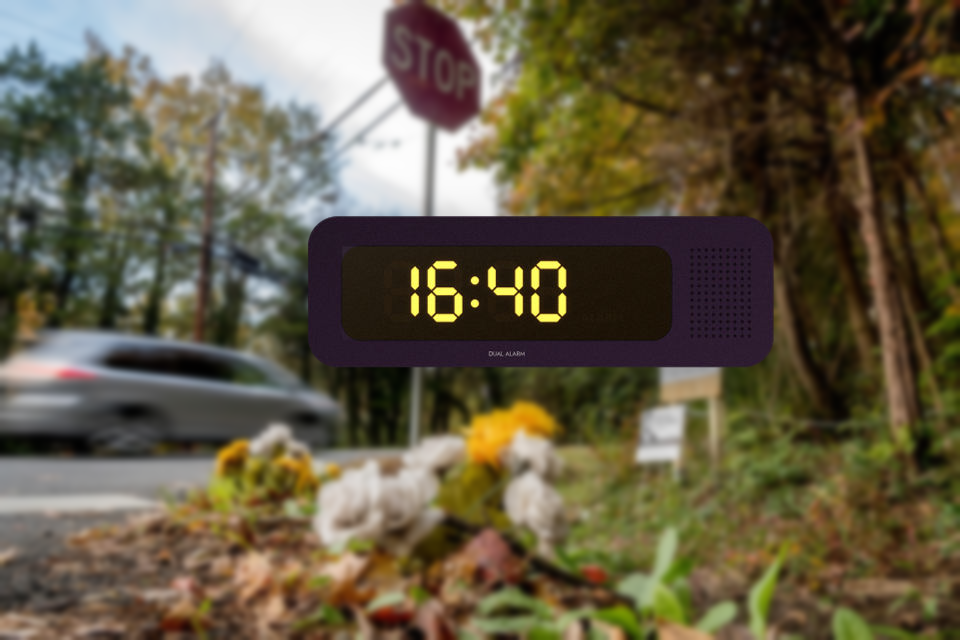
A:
h=16 m=40
